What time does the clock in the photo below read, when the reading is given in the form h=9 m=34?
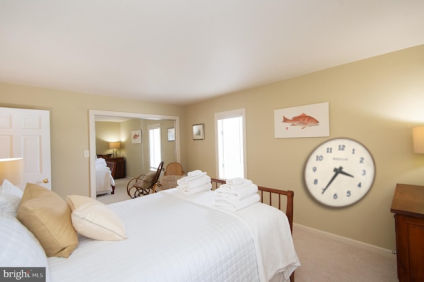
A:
h=3 m=35
